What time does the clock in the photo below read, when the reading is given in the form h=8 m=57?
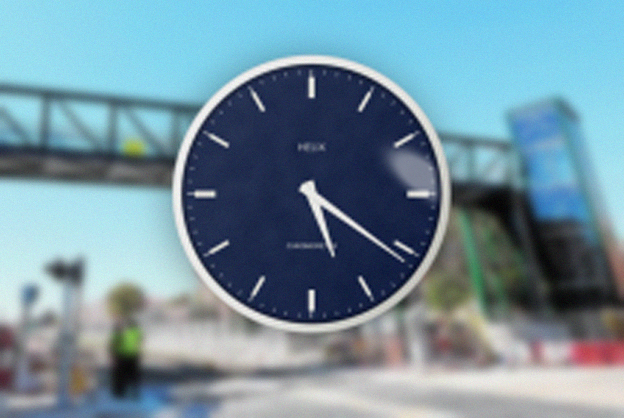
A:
h=5 m=21
